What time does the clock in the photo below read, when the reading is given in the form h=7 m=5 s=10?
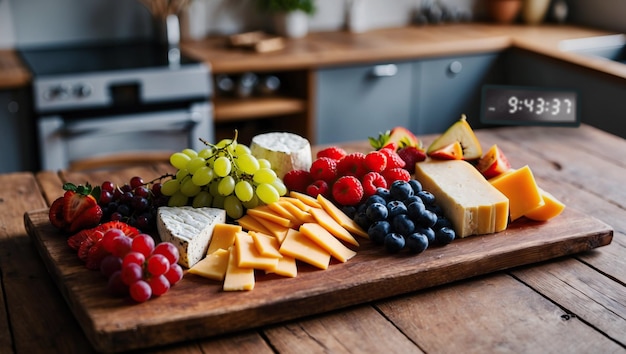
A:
h=9 m=43 s=37
